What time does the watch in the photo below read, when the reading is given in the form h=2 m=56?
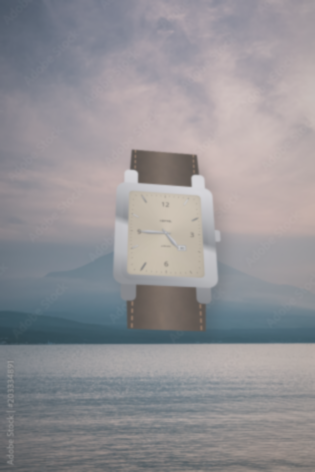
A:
h=4 m=45
